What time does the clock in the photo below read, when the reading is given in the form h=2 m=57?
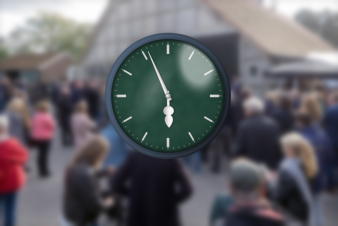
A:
h=5 m=56
